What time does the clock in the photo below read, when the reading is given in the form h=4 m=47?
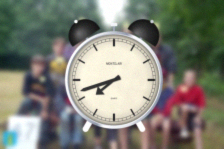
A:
h=7 m=42
